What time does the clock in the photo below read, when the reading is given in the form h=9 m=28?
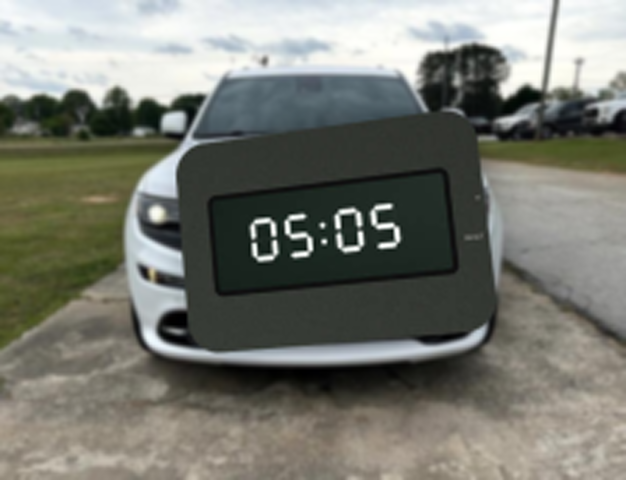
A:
h=5 m=5
